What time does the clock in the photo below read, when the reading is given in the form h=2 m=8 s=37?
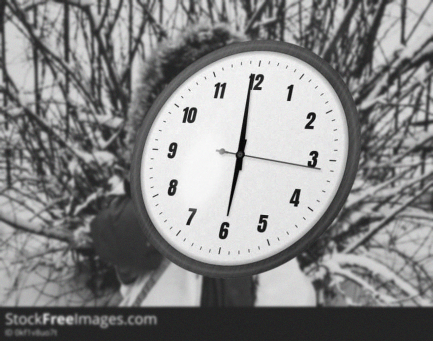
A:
h=5 m=59 s=16
